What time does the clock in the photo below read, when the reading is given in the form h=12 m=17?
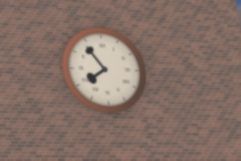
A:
h=7 m=54
